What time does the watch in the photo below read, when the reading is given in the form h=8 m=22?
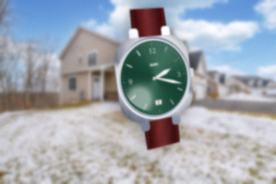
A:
h=2 m=18
